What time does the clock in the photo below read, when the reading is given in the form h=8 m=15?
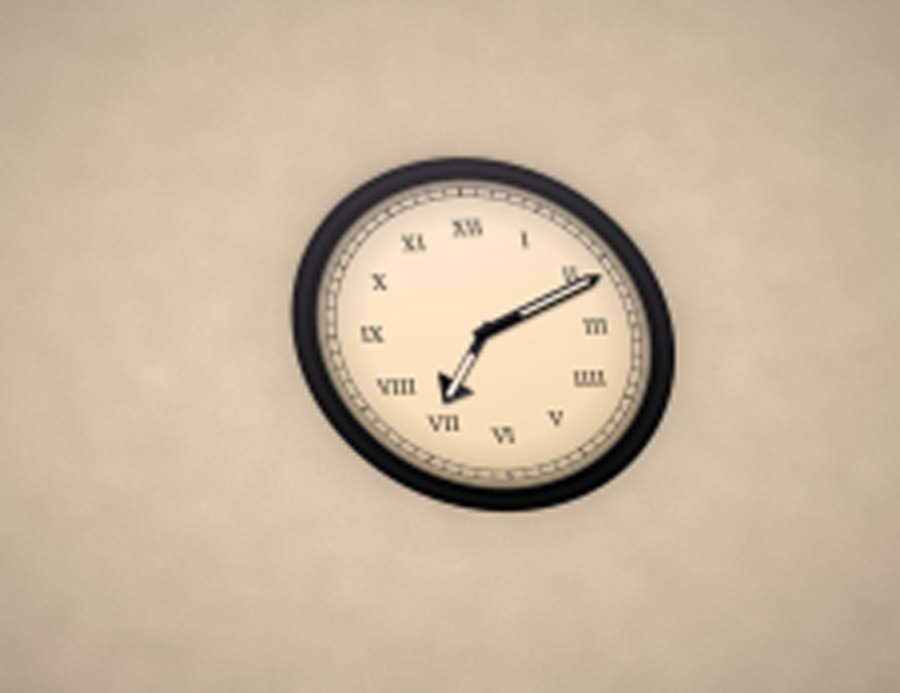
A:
h=7 m=11
